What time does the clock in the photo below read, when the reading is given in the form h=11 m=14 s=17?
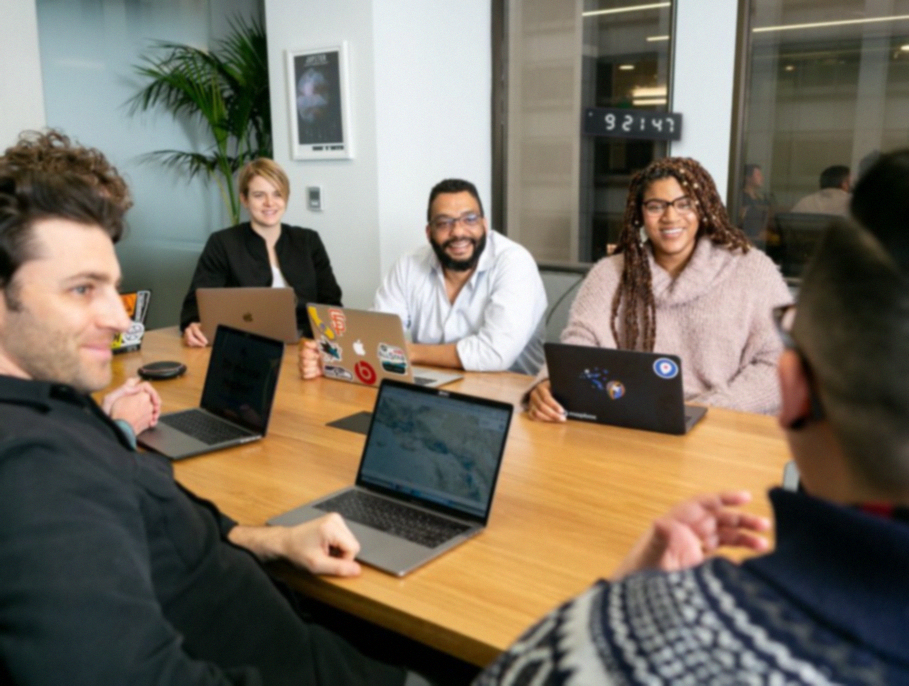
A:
h=9 m=21 s=47
